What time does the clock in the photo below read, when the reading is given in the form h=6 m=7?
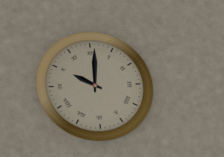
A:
h=10 m=1
